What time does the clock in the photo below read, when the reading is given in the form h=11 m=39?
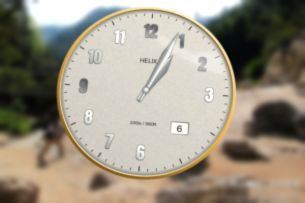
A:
h=1 m=4
